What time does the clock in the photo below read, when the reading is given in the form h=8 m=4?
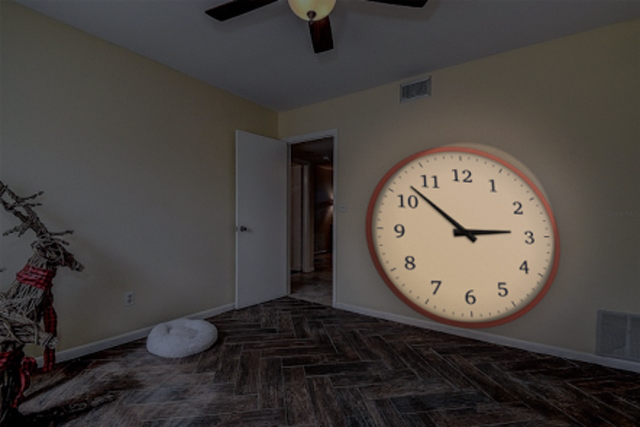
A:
h=2 m=52
